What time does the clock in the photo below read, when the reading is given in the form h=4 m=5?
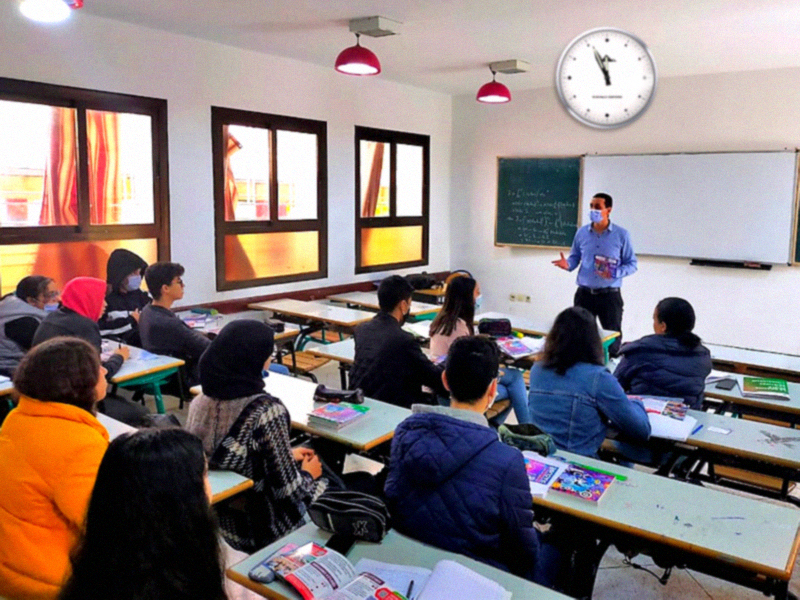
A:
h=11 m=56
